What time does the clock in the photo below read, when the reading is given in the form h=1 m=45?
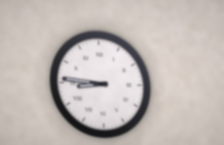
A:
h=8 m=46
